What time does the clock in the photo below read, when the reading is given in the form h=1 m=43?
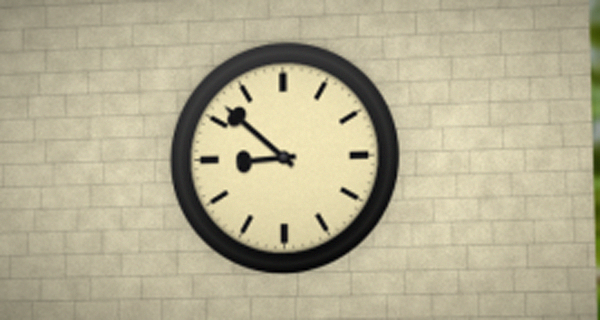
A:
h=8 m=52
